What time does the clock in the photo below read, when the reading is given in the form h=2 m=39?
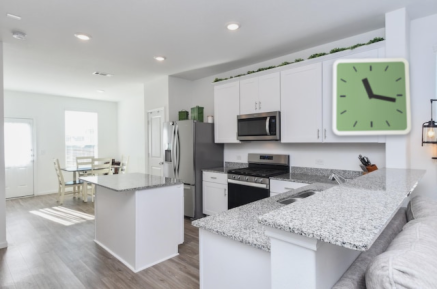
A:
h=11 m=17
